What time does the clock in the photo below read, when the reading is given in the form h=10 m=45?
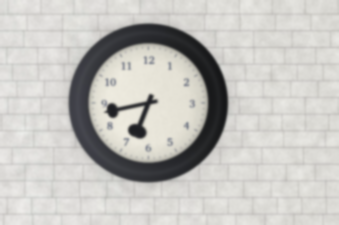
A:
h=6 m=43
